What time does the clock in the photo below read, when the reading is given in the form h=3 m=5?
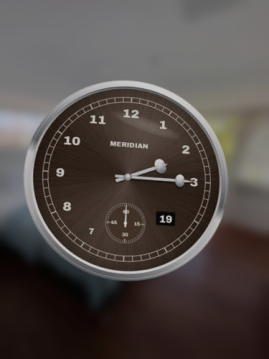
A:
h=2 m=15
